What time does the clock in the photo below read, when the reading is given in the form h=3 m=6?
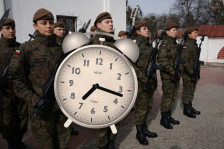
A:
h=7 m=17
